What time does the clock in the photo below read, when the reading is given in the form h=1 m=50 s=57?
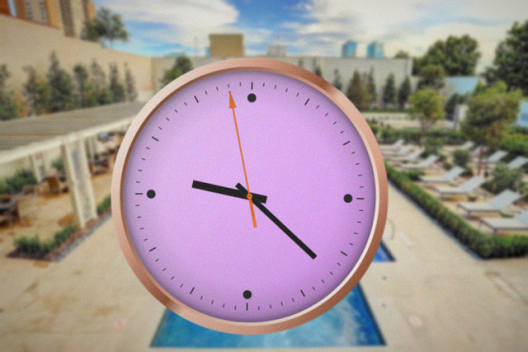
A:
h=9 m=21 s=58
